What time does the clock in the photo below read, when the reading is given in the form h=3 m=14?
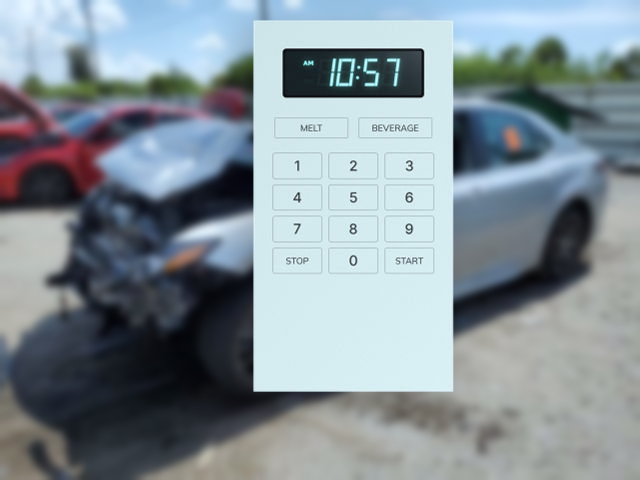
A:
h=10 m=57
